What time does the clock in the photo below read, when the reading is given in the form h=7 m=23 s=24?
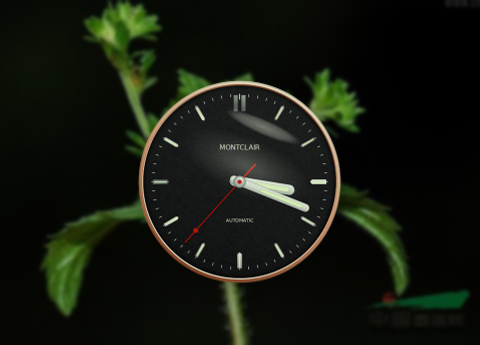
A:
h=3 m=18 s=37
